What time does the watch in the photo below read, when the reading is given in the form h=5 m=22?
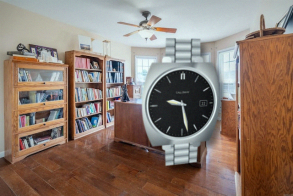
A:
h=9 m=28
